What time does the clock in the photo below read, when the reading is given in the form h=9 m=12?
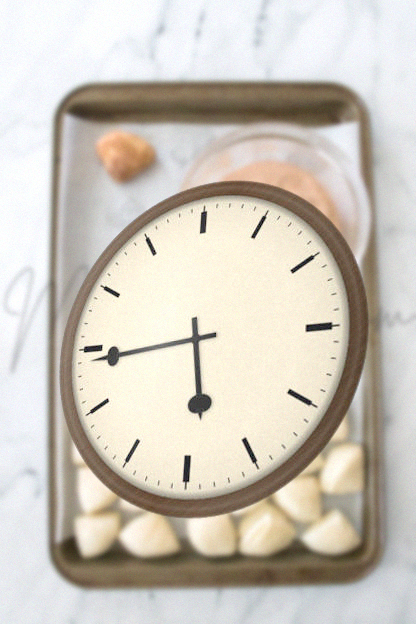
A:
h=5 m=44
